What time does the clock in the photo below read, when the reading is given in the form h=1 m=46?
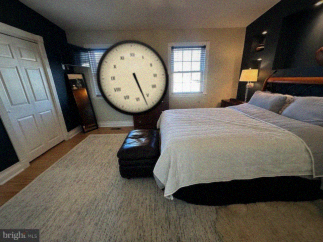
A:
h=5 m=27
